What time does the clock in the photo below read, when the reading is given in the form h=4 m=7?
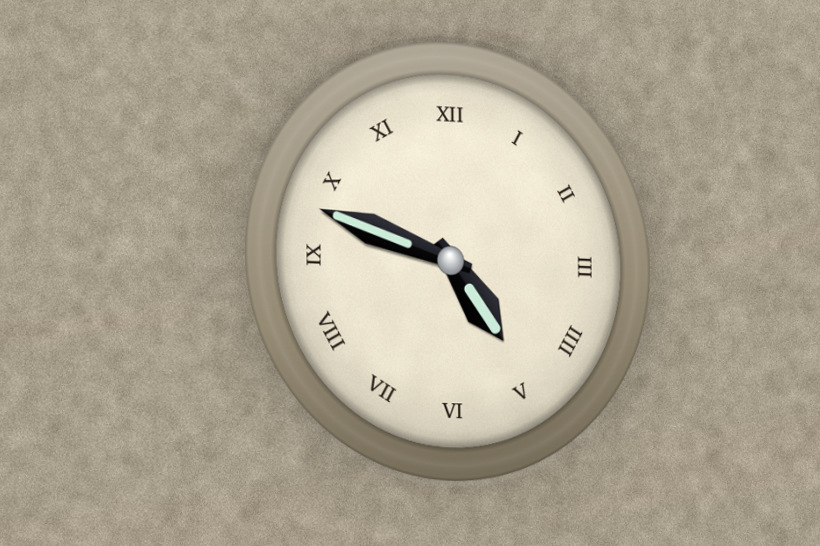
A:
h=4 m=48
